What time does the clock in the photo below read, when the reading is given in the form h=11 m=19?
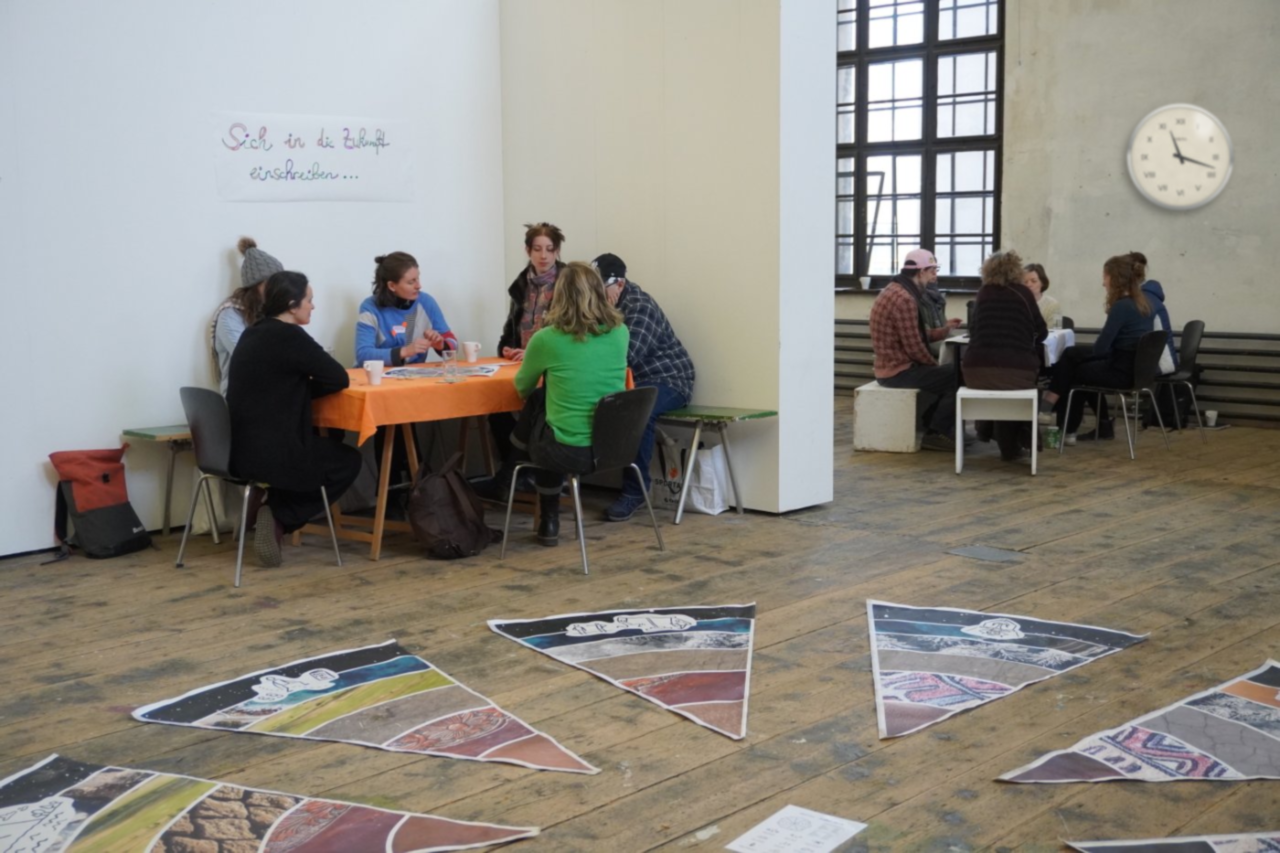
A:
h=11 m=18
